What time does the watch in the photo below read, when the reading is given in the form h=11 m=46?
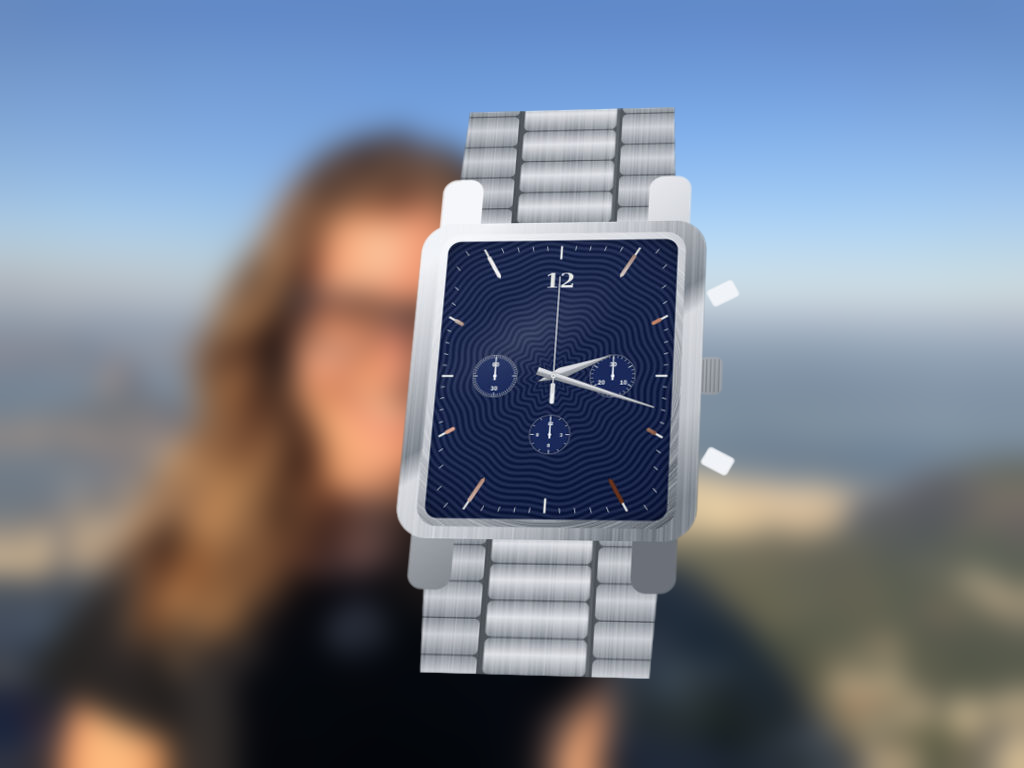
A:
h=2 m=18
